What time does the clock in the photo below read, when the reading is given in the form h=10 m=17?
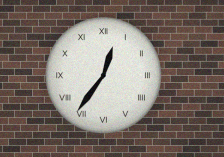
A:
h=12 m=36
